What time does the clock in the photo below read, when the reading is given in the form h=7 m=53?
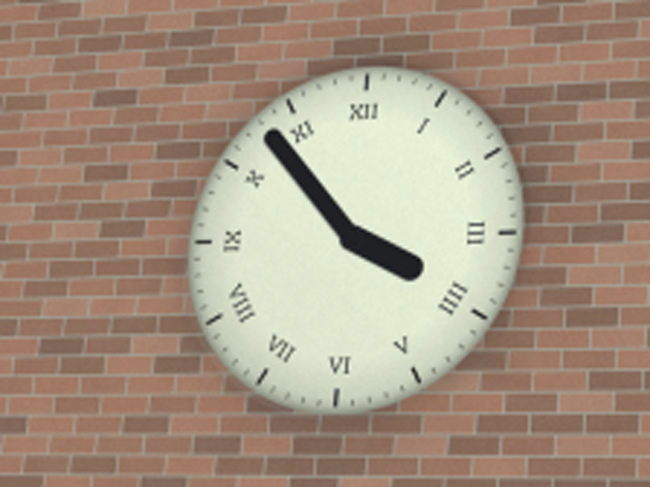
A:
h=3 m=53
